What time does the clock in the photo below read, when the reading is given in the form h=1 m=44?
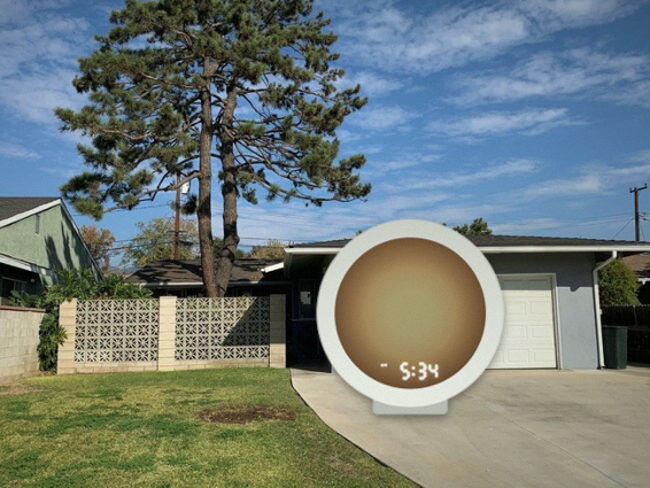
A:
h=5 m=34
